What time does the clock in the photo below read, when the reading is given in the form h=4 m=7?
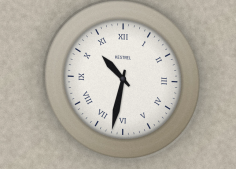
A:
h=10 m=32
